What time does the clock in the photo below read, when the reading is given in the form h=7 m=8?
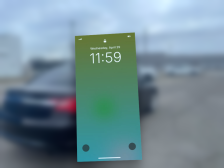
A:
h=11 m=59
